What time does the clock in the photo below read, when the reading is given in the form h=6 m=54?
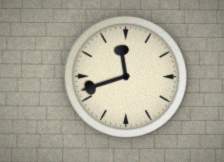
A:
h=11 m=42
